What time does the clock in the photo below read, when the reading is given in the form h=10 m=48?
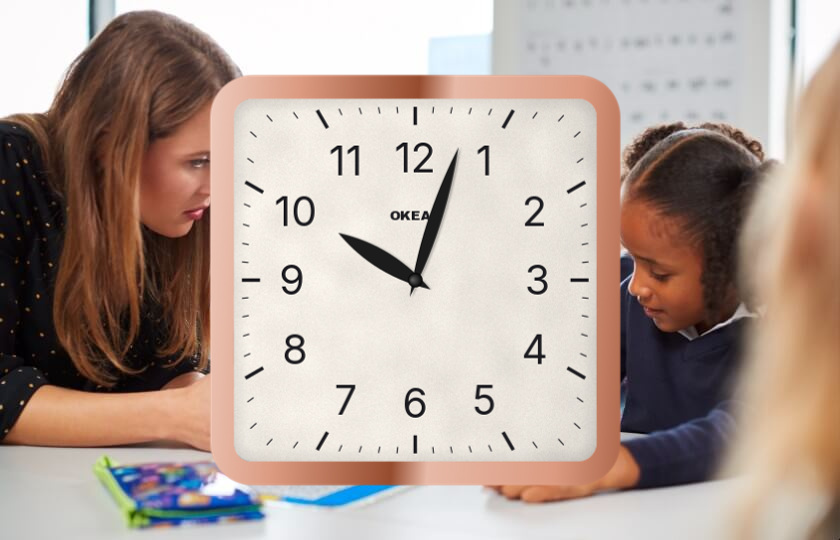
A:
h=10 m=3
